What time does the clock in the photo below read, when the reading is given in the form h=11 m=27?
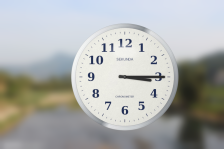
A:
h=3 m=15
